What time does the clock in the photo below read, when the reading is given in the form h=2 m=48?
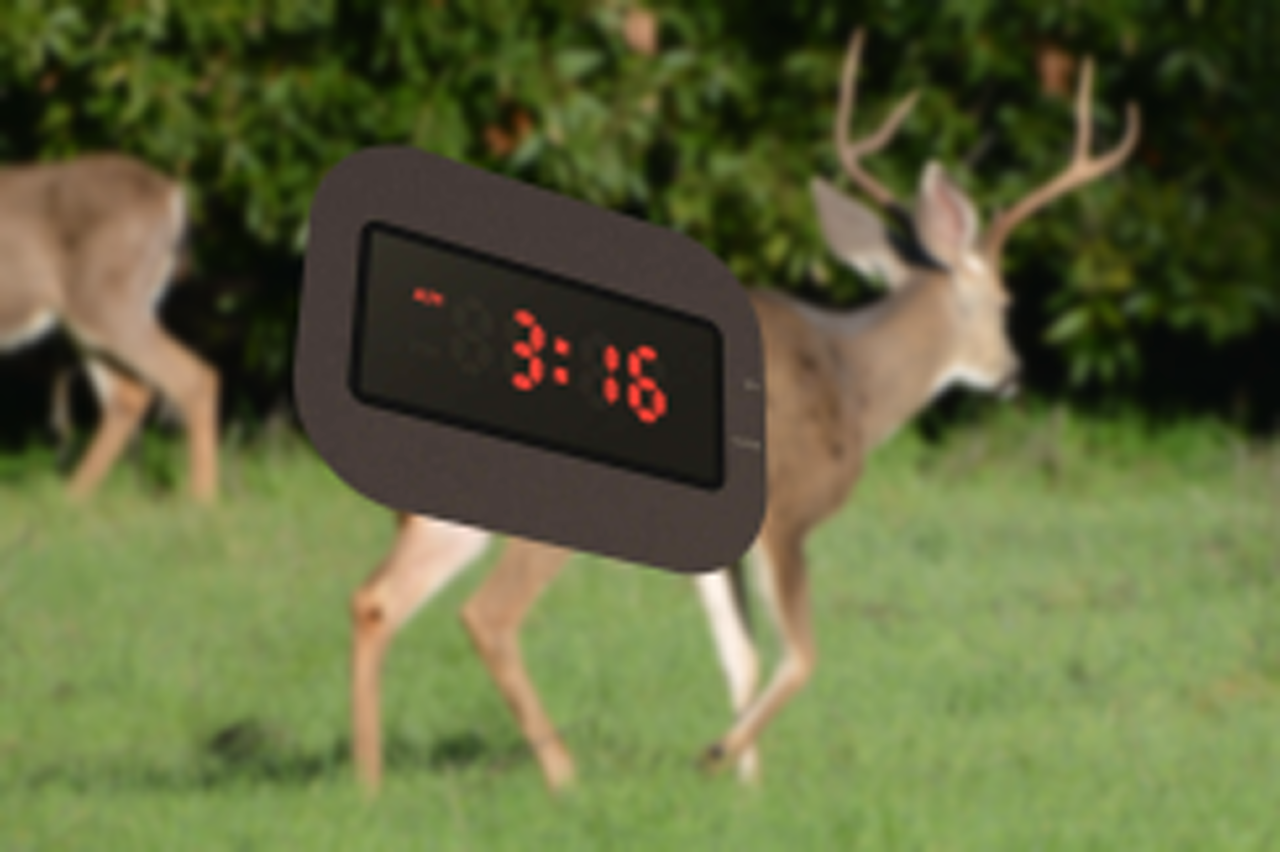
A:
h=3 m=16
